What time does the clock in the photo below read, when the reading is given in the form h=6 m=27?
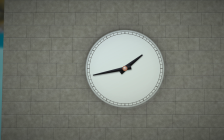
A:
h=1 m=43
